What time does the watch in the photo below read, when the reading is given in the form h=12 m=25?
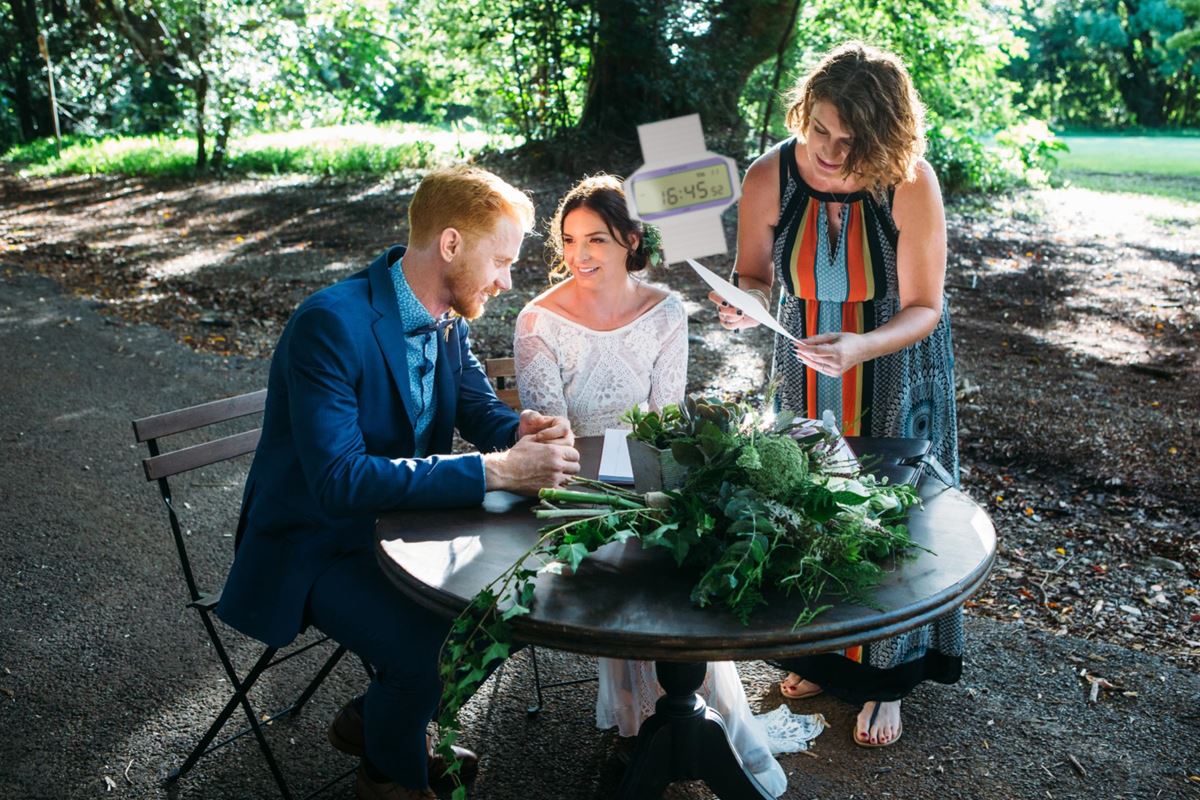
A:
h=16 m=45
